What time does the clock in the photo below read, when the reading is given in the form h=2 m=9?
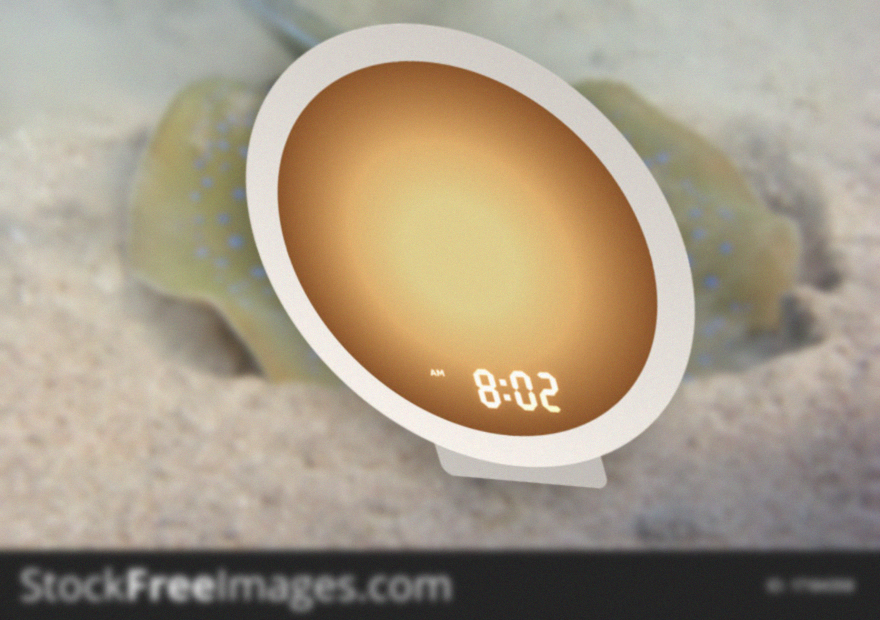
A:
h=8 m=2
